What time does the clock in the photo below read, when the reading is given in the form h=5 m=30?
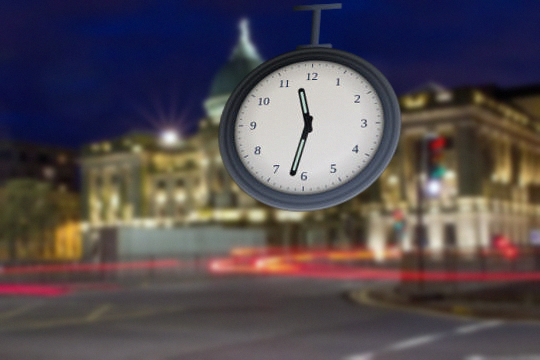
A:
h=11 m=32
